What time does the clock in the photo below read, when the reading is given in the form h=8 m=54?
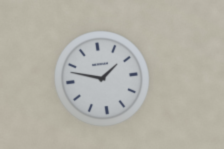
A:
h=1 m=48
